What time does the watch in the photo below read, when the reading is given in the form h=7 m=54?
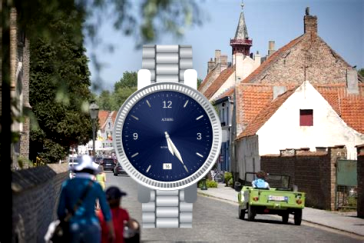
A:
h=5 m=25
